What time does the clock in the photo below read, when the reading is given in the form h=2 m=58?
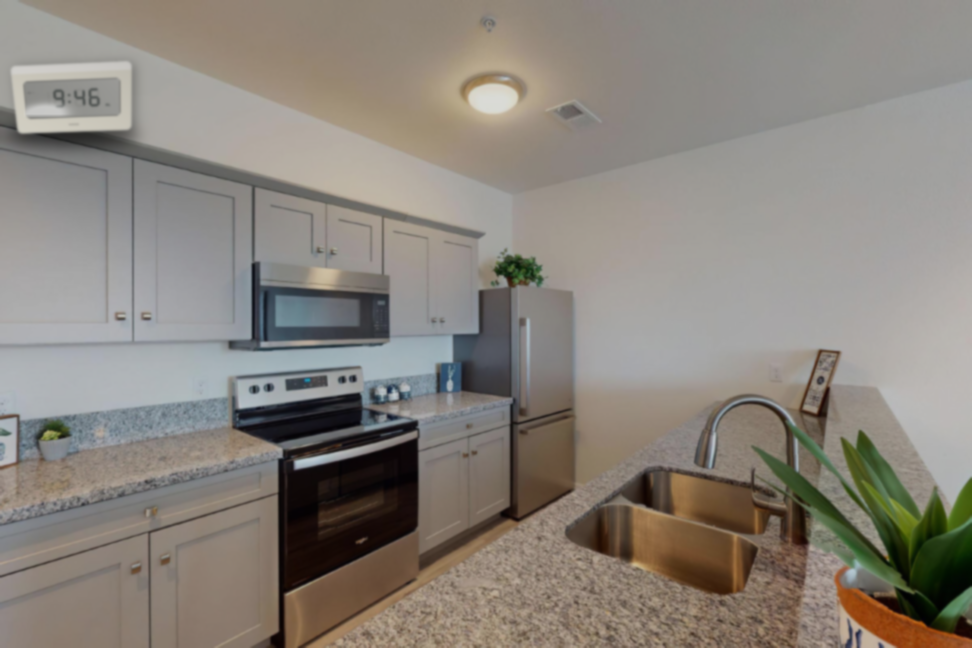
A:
h=9 m=46
